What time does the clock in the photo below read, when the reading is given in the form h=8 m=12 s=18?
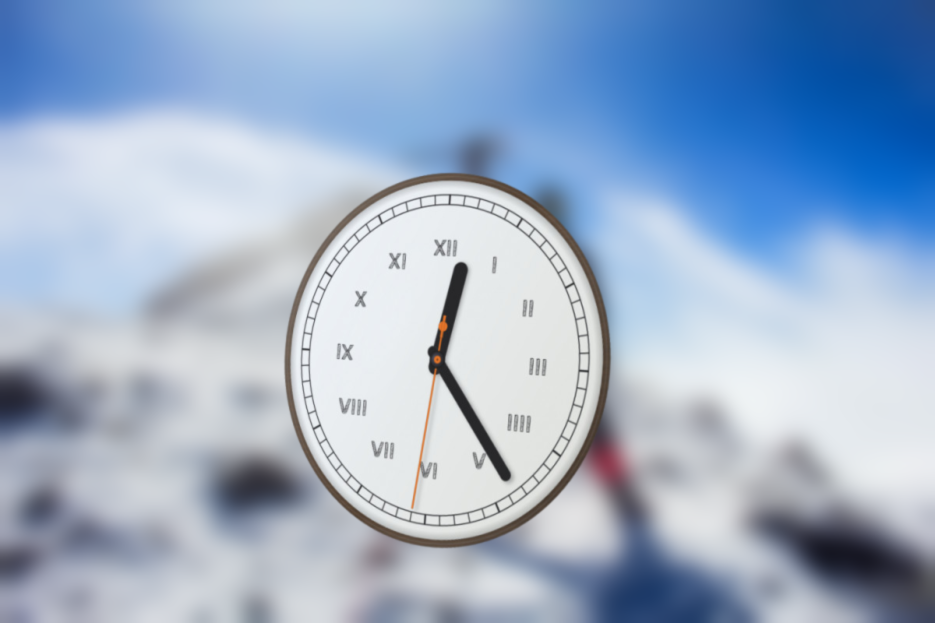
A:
h=12 m=23 s=31
